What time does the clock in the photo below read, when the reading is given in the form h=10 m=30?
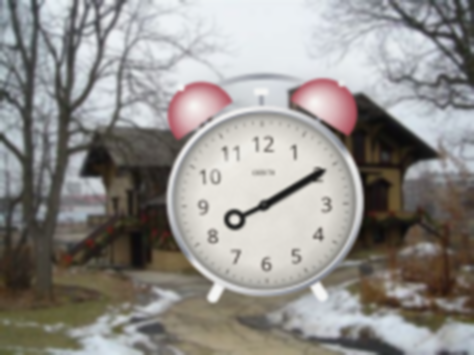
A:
h=8 m=10
